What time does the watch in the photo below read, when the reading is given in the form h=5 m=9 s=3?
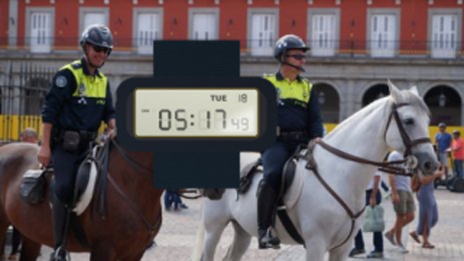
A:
h=5 m=17 s=49
